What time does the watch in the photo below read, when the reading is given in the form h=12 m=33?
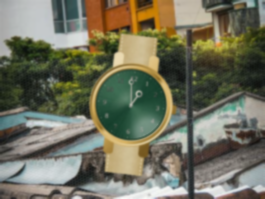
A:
h=12 m=59
